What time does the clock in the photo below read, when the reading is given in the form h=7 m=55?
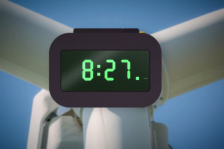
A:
h=8 m=27
